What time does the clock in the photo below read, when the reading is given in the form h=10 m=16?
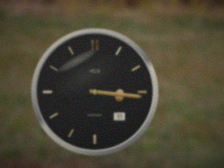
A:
h=3 m=16
